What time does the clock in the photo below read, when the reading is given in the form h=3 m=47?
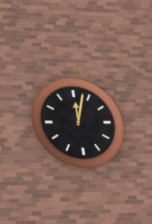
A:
h=12 m=3
